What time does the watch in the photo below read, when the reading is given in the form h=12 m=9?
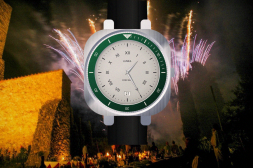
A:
h=1 m=25
